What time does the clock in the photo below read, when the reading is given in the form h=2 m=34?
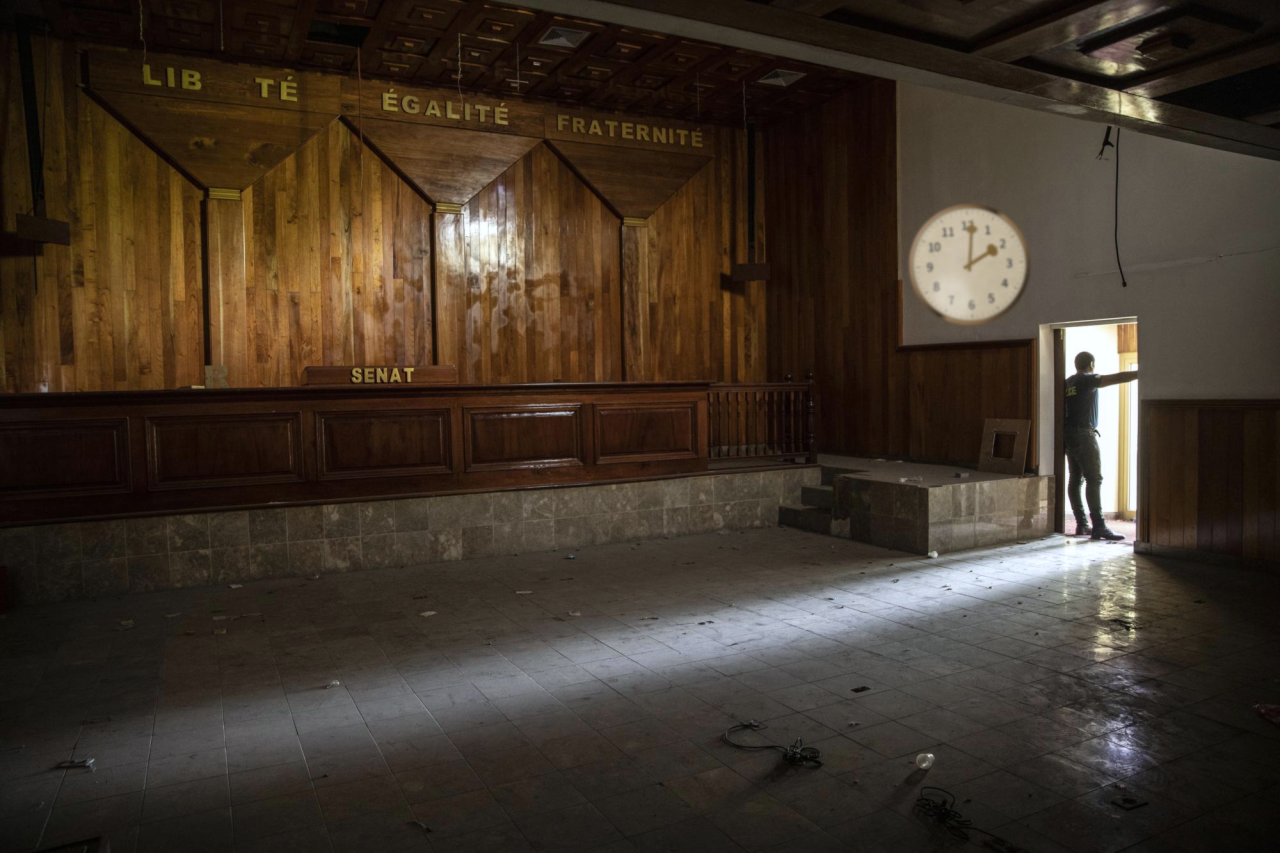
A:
h=2 m=1
